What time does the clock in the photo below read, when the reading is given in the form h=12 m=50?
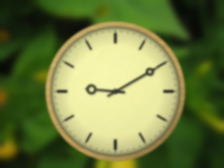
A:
h=9 m=10
